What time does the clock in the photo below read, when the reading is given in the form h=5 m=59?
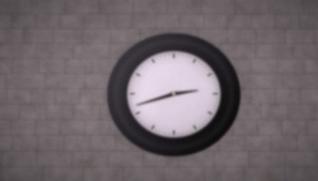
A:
h=2 m=42
